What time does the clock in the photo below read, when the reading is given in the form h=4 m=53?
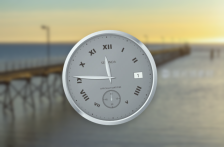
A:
h=11 m=46
